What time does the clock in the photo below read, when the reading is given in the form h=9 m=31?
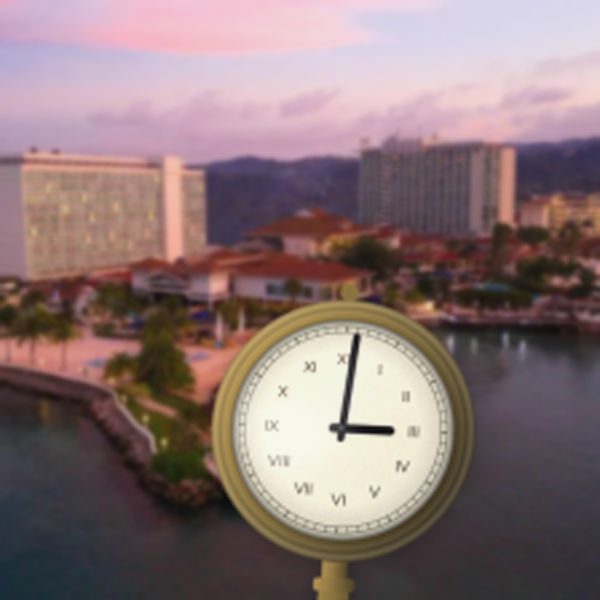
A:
h=3 m=1
